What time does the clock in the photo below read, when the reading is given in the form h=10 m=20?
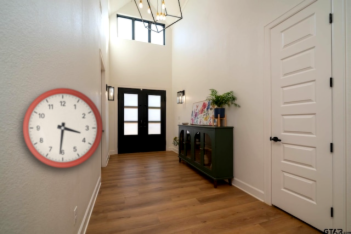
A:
h=3 m=31
